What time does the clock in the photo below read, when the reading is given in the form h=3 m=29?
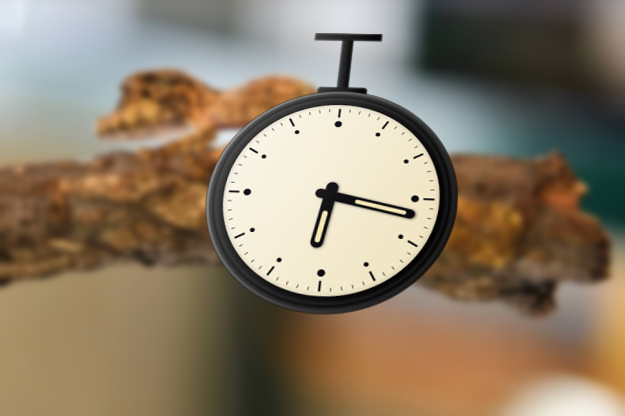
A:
h=6 m=17
